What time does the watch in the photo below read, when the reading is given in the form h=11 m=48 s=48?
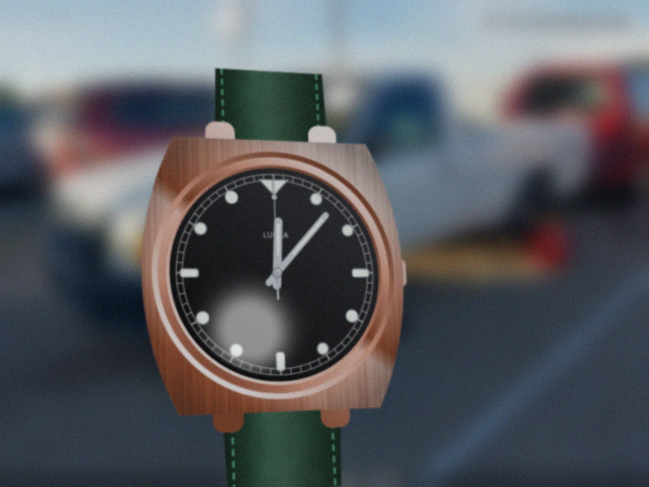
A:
h=12 m=7 s=0
